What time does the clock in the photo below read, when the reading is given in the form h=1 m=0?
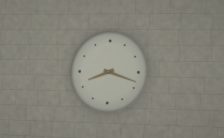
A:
h=8 m=18
